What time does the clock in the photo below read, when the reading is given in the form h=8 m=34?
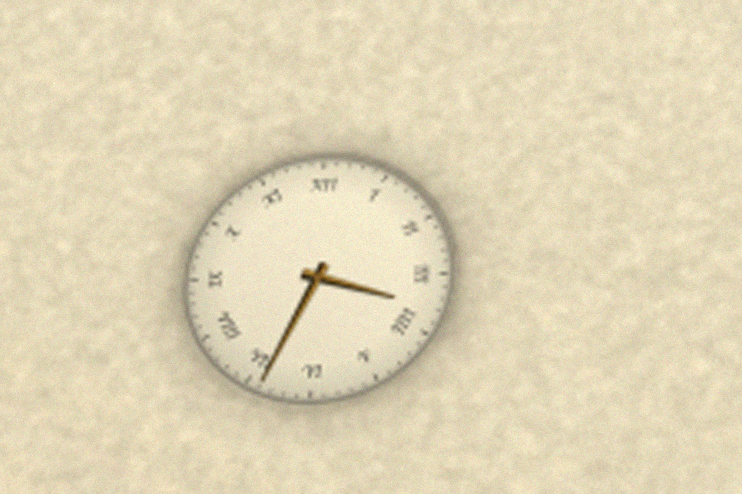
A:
h=3 m=34
